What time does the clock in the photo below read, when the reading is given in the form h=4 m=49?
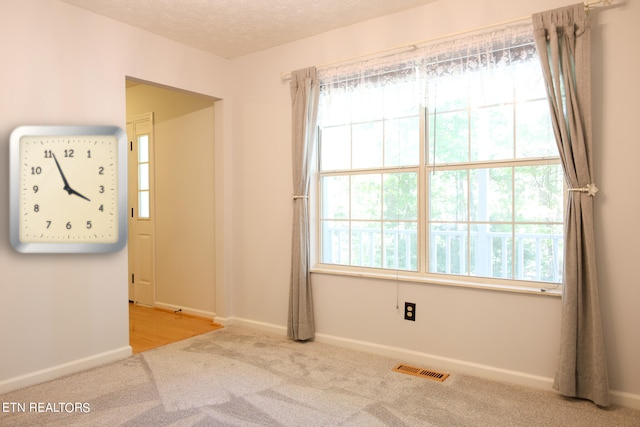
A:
h=3 m=56
